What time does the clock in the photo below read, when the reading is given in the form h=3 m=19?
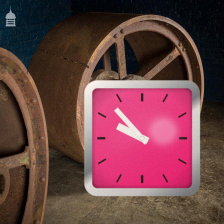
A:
h=9 m=53
